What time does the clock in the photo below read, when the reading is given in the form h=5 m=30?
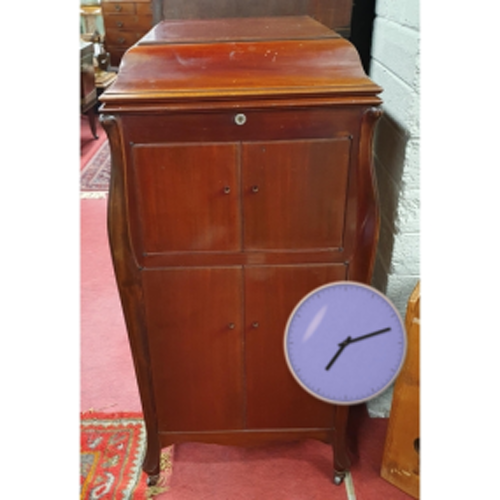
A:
h=7 m=12
